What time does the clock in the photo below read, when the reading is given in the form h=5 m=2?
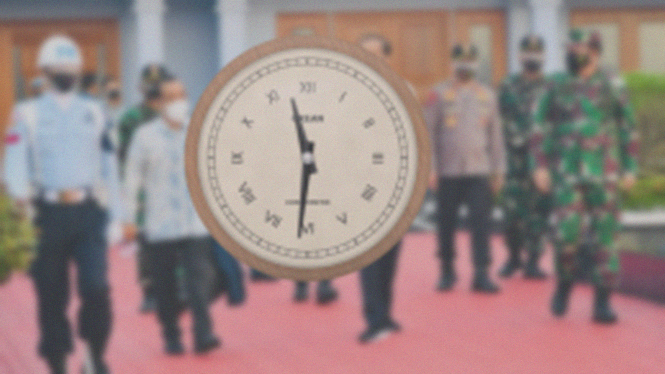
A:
h=11 m=31
